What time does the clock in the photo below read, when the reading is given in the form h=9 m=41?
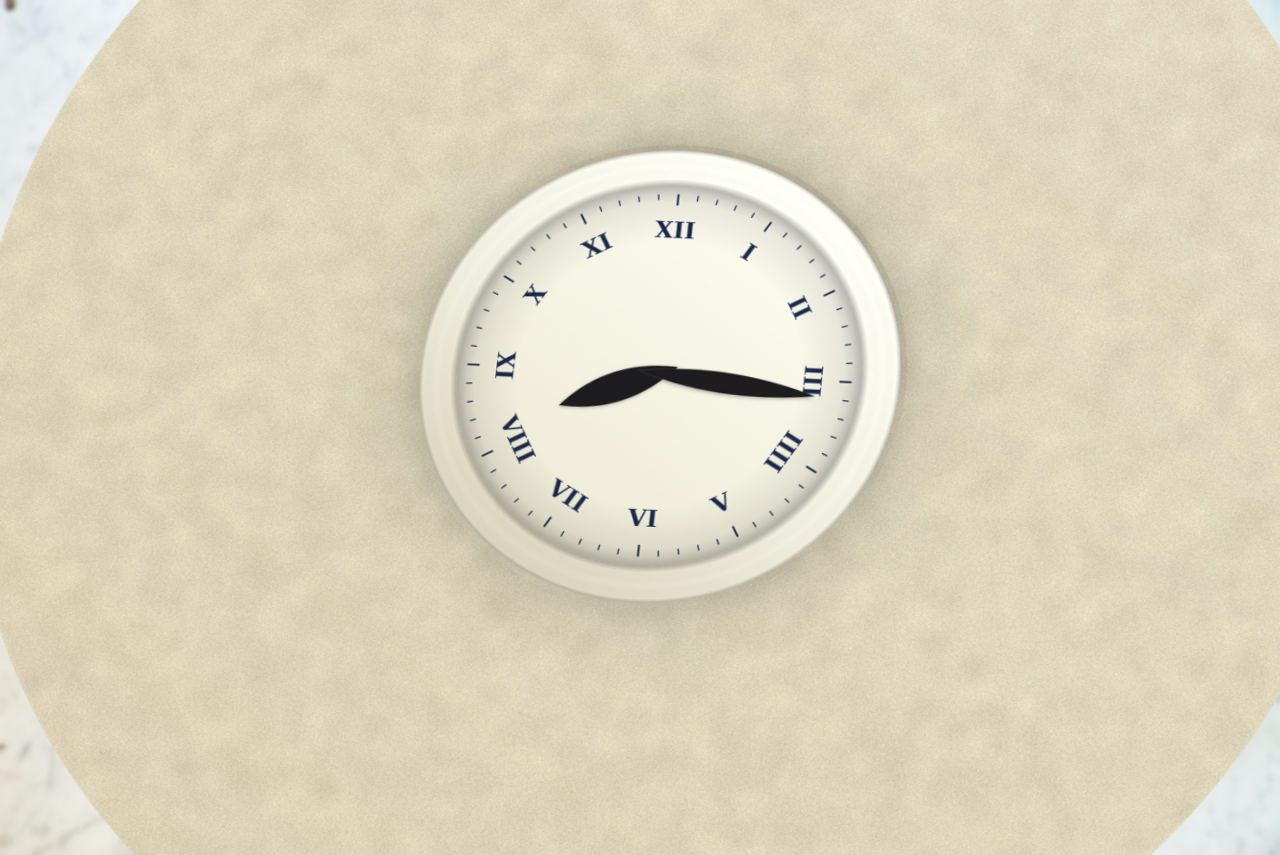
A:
h=8 m=16
